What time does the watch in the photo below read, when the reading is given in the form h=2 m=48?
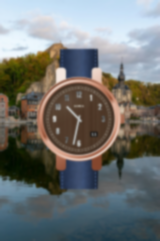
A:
h=10 m=32
